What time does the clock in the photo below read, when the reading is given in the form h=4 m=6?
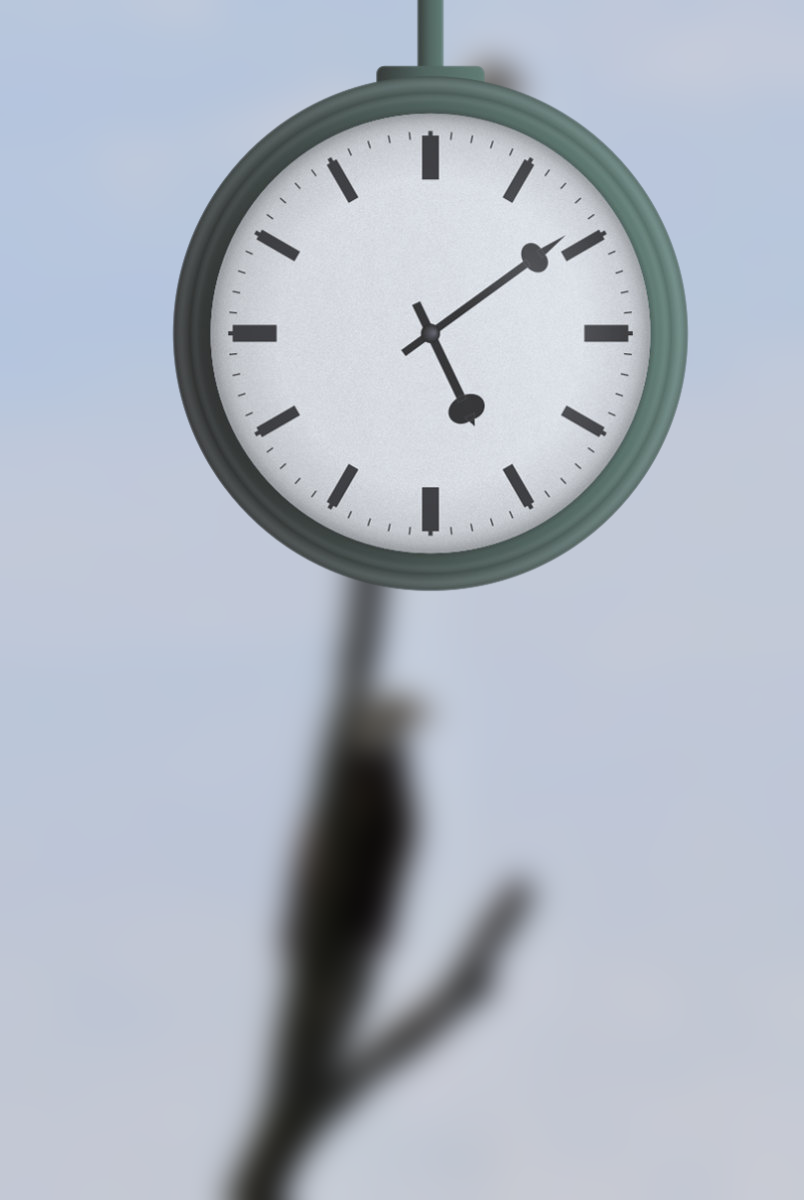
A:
h=5 m=9
